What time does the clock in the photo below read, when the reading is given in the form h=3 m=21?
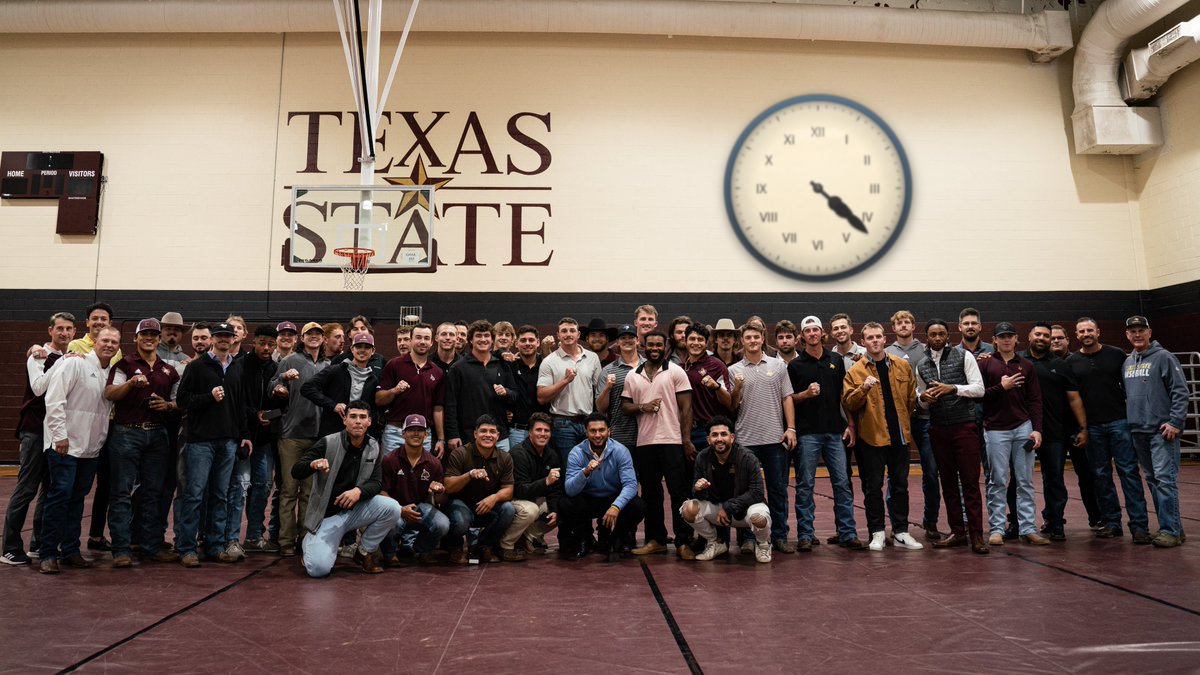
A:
h=4 m=22
